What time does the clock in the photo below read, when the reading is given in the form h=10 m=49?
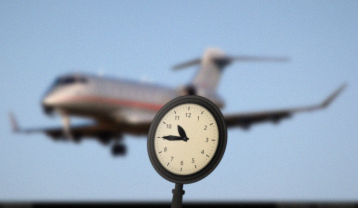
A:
h=10 m=45
